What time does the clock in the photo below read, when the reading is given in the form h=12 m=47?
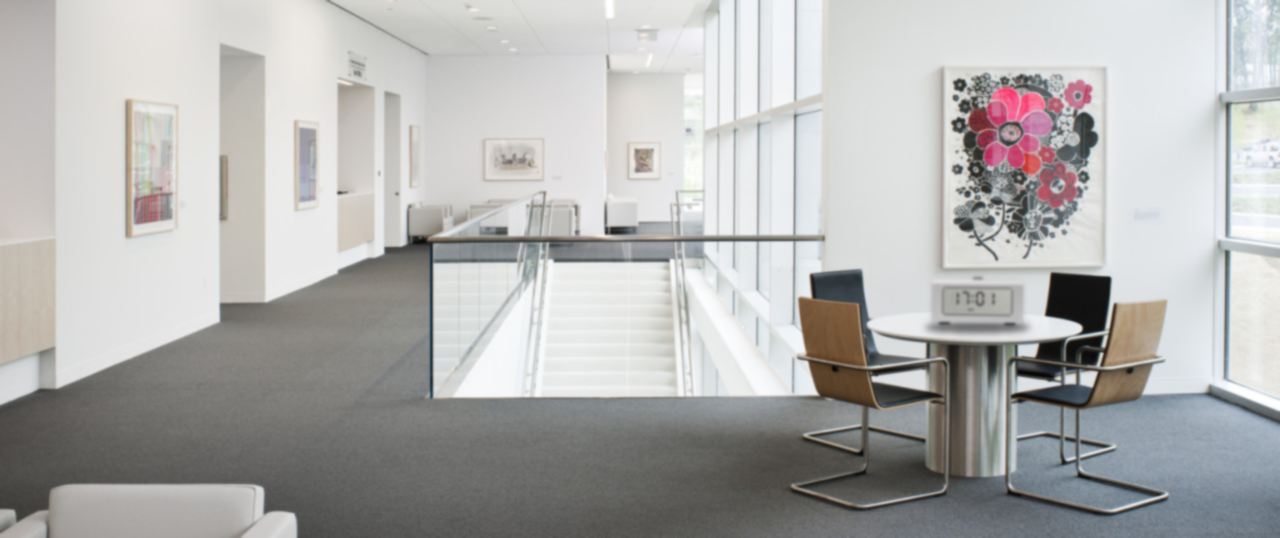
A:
h=17 m=1
